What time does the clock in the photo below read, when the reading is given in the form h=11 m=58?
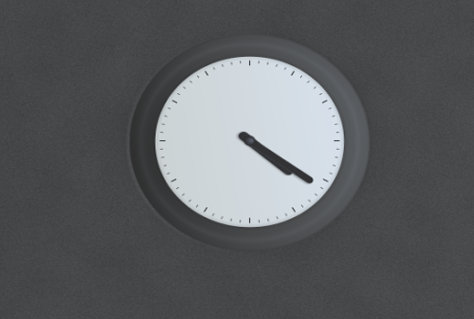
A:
h=4 m=21
